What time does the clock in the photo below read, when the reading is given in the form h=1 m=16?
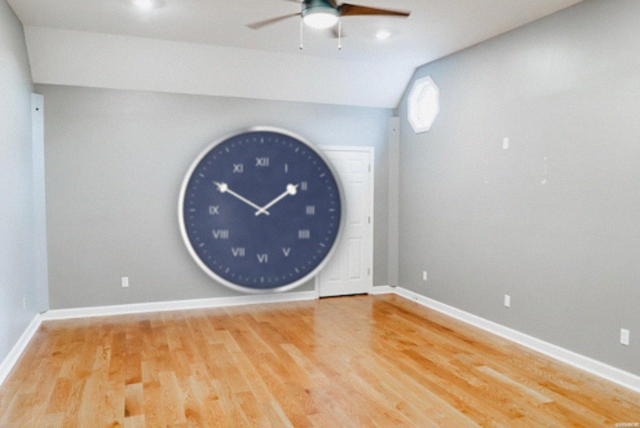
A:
h=1 m=50
